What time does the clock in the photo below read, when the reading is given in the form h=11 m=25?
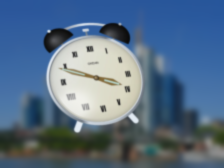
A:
h=3 m=49
